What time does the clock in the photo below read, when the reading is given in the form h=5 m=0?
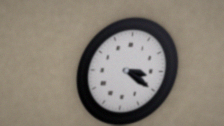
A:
h=3 m=20
